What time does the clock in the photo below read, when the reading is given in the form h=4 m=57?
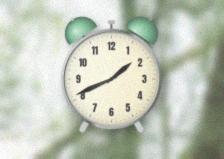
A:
h=1 m=41
